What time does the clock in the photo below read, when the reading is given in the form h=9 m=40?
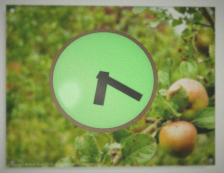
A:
h=6 m=20
